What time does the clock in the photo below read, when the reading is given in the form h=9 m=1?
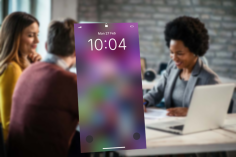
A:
h=10 m=4
